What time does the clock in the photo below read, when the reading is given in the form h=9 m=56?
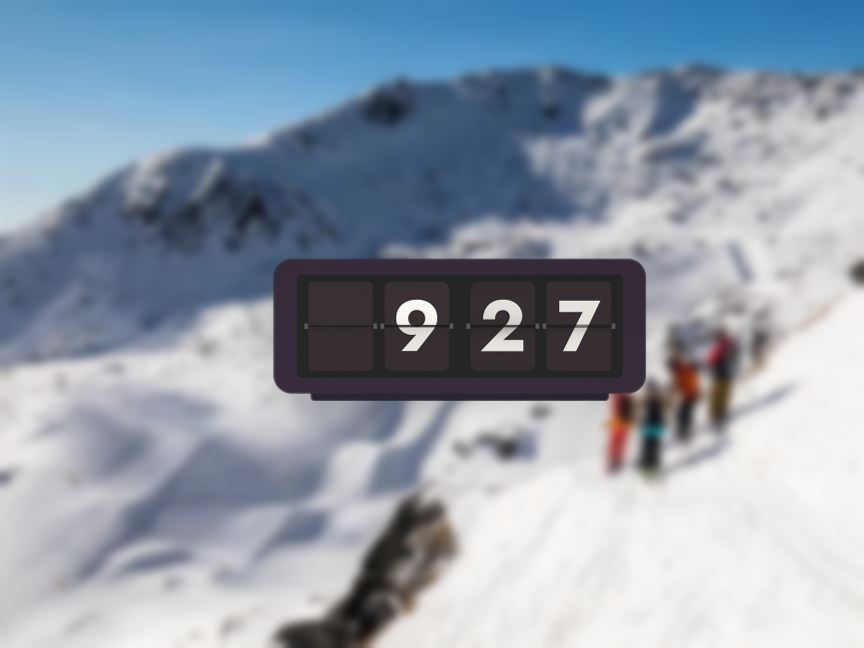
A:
h=9 m=27
